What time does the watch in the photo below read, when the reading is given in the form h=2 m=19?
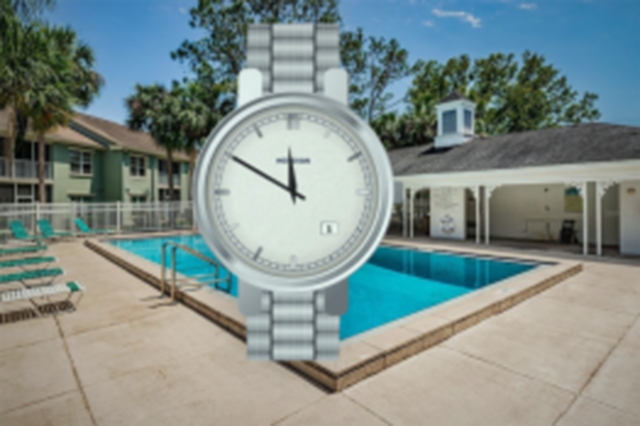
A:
h=11 m=50
